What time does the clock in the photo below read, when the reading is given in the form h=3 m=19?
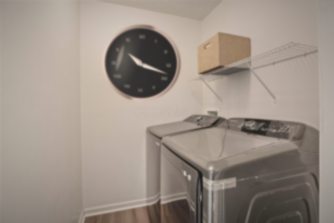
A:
h=10 m=18
